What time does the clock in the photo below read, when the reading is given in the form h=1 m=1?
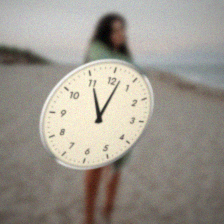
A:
h=11 m=2
